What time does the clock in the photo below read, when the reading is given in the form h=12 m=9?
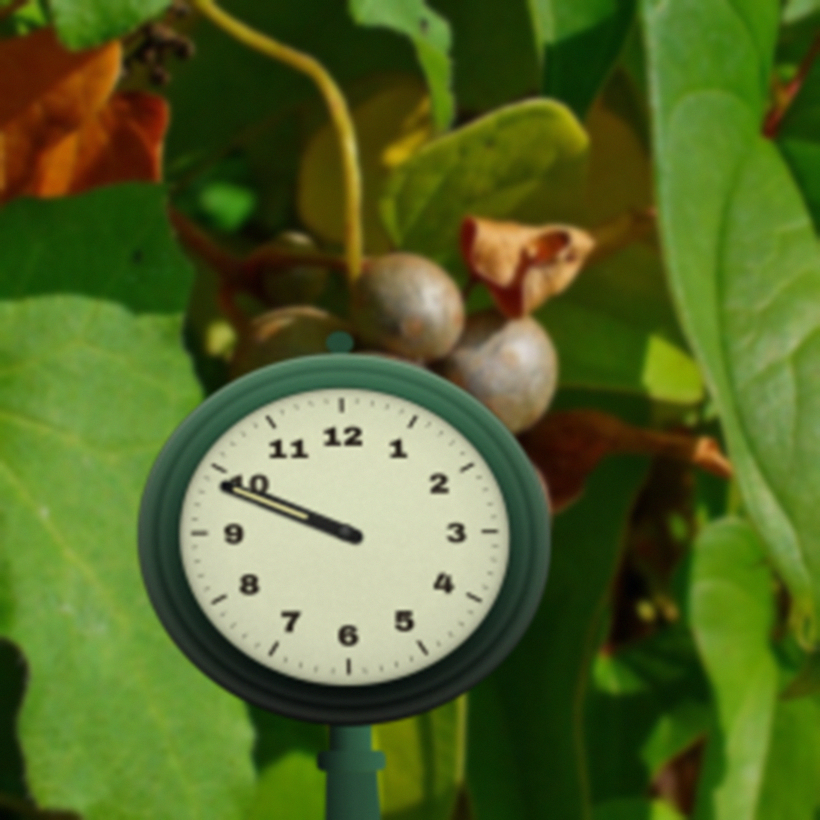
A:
h=9 m=49
